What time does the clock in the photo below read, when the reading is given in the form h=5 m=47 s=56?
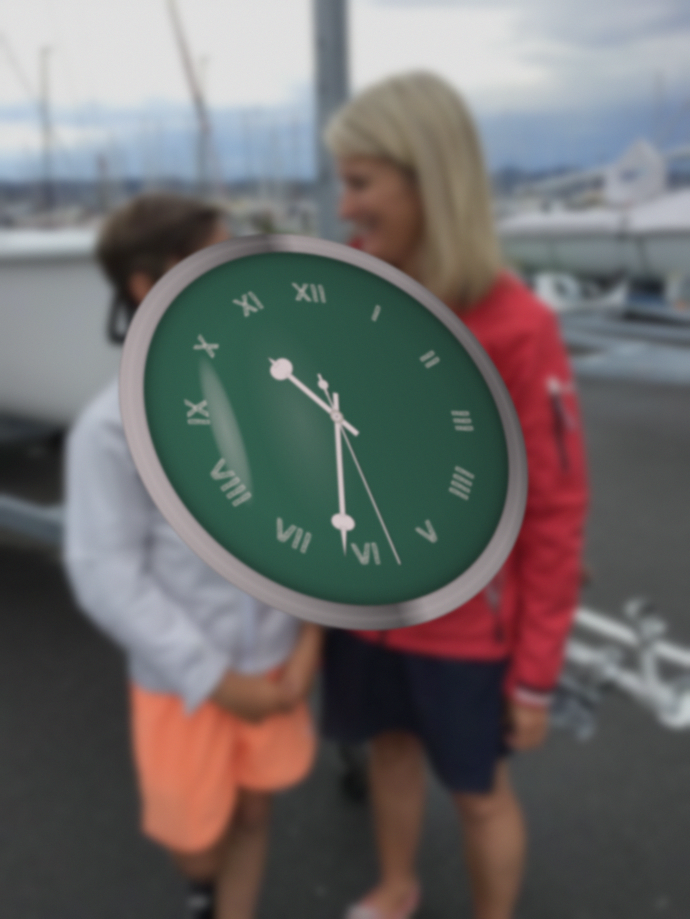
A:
h=10 m=31 s=28
